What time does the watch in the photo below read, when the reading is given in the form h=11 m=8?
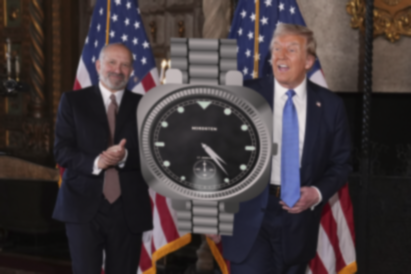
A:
h=4 m=24
